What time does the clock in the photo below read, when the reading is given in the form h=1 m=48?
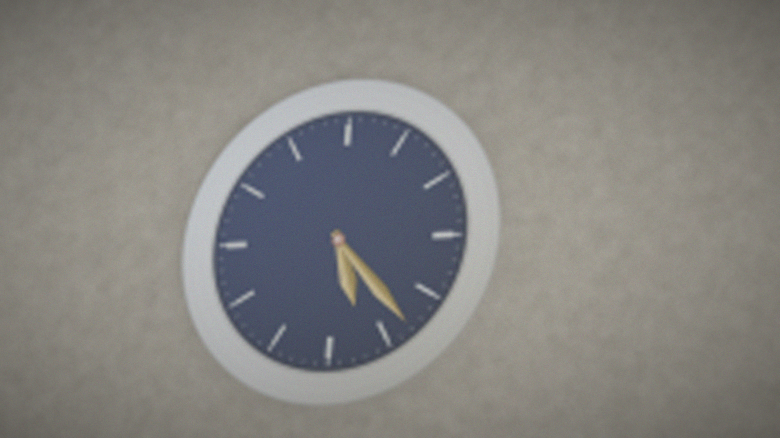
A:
h=5 m=23
